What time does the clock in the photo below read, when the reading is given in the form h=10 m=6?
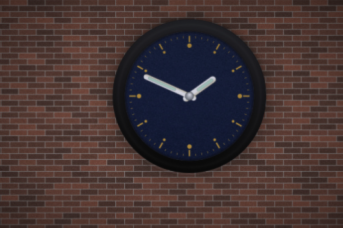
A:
h=1 m=49
